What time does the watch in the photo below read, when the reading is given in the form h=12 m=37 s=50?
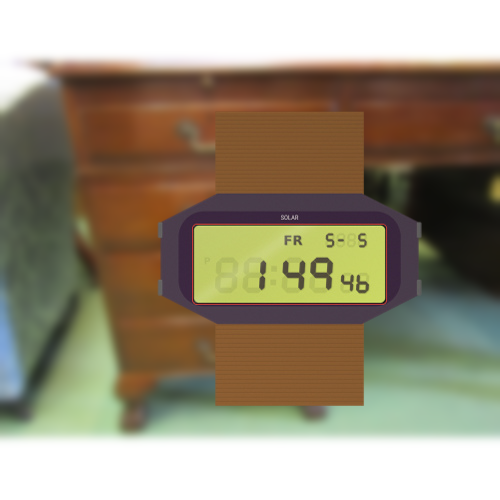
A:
h=1 m=49 s=46
